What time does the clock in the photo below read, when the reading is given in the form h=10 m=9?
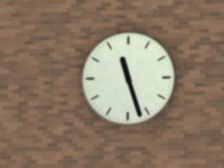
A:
h=11 m=27
